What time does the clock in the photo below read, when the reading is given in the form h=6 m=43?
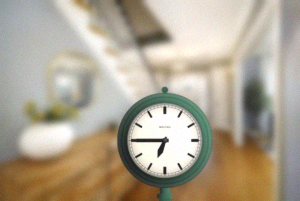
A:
h=6 m=45
